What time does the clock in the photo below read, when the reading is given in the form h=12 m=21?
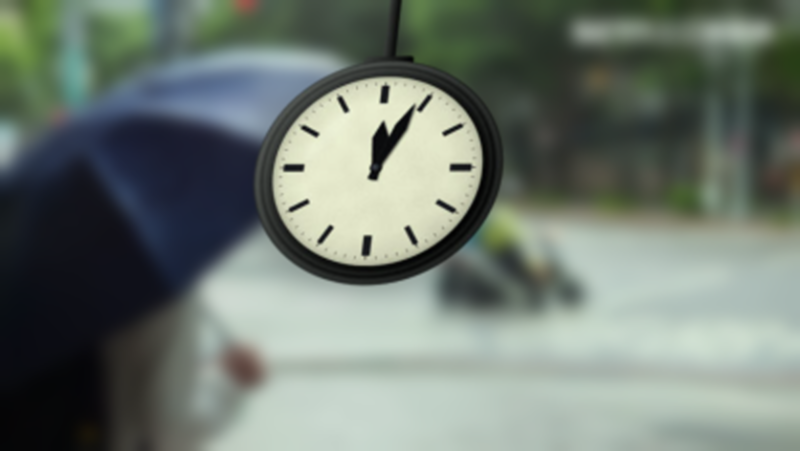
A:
h=12 m=4
